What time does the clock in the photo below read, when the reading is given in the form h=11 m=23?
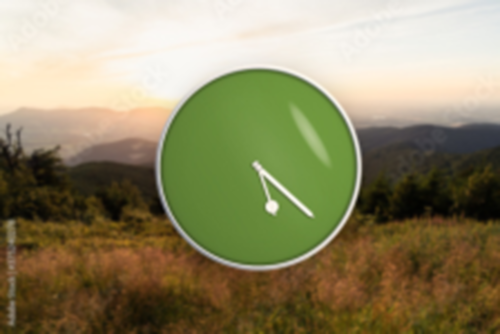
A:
h=5 m=22
